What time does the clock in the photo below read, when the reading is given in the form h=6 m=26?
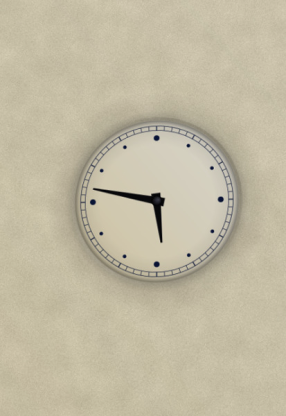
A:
h=5 m=47
